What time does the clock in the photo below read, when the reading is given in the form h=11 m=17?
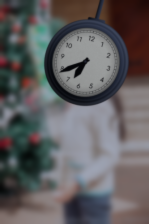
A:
h=6 m=39
